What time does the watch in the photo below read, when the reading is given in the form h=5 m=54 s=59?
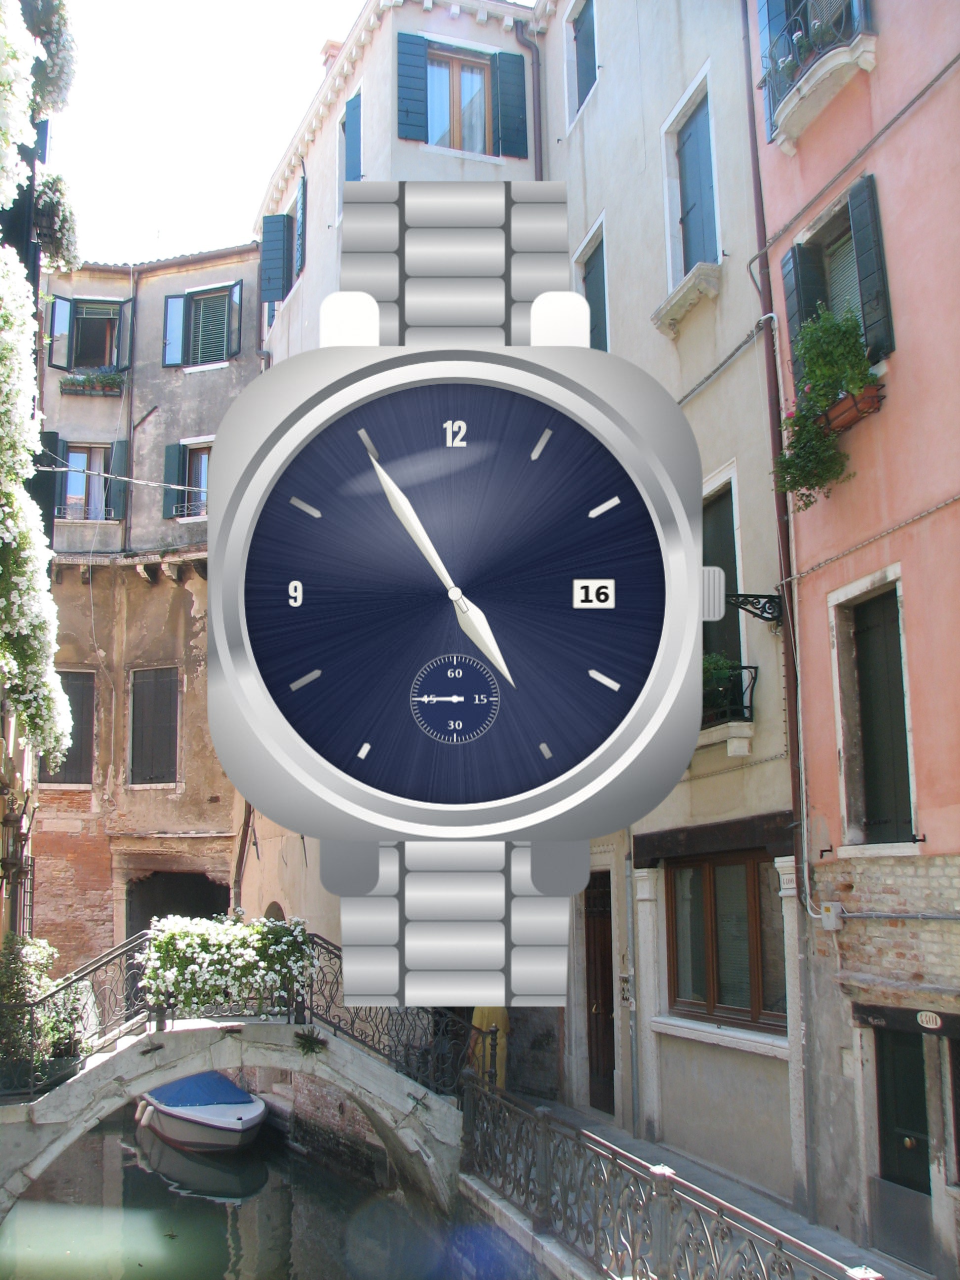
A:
h=4 m=54 s=45
